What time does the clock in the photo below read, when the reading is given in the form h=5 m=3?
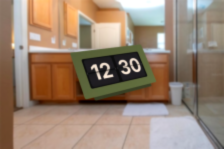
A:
h=12 m=30
